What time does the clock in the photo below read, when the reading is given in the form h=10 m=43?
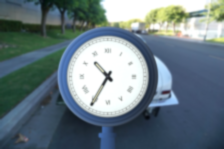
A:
h=10 m=35
